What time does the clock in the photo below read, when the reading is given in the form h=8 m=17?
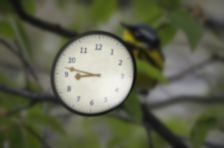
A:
h=8 m=47
